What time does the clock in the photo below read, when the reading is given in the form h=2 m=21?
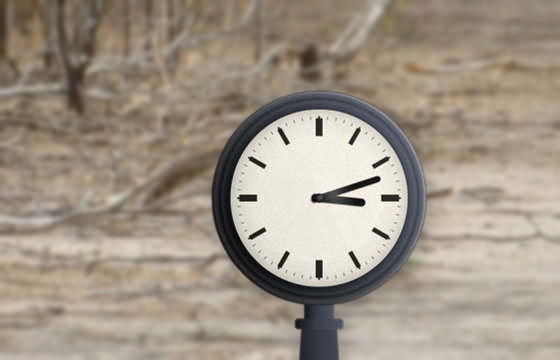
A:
h=3 m=12
